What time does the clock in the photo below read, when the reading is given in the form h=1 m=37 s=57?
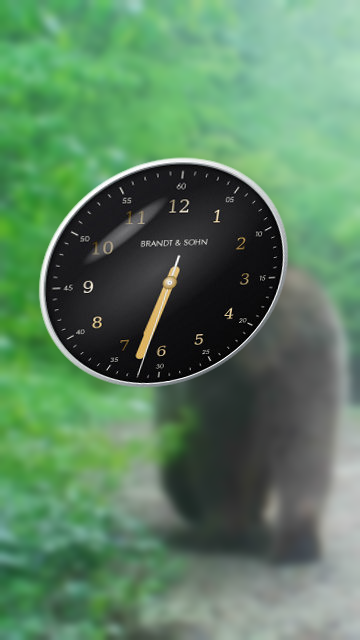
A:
h=6 m=32 s=32
